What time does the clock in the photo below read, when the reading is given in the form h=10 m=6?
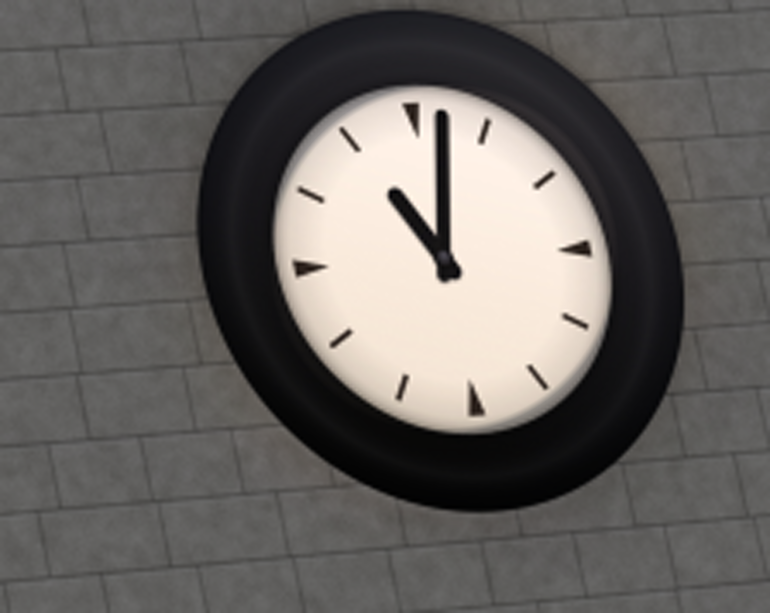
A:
h=11 m=2
